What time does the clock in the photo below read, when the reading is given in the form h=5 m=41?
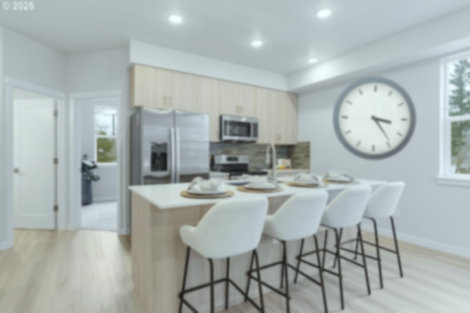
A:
h=3 m=24
